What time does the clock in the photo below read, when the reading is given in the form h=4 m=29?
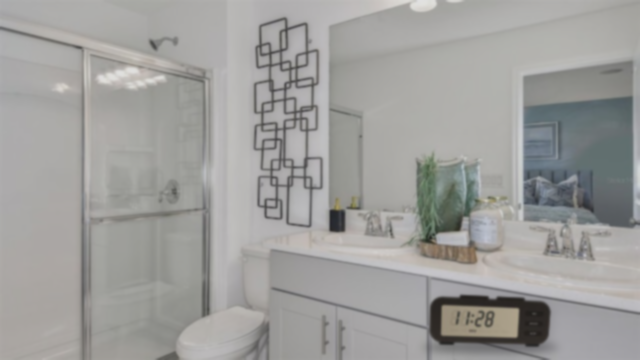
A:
h=11 m=28
